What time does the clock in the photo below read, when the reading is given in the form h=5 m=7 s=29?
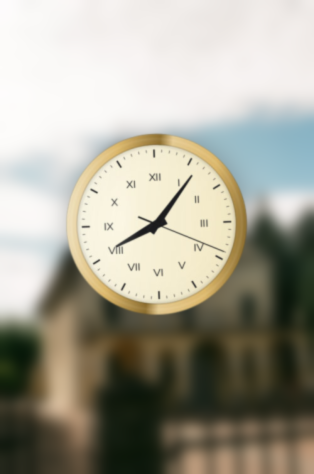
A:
h=8 m=6 s=19
